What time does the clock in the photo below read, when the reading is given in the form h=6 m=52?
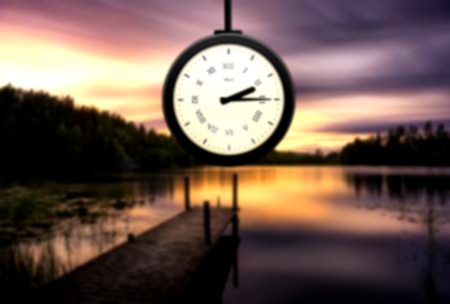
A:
h=2 m=15
